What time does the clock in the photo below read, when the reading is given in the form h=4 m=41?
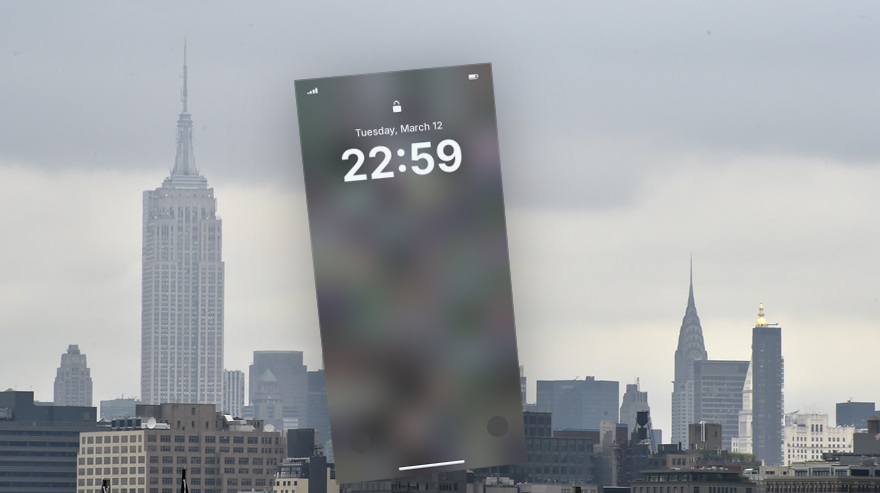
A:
h=22 m=59
